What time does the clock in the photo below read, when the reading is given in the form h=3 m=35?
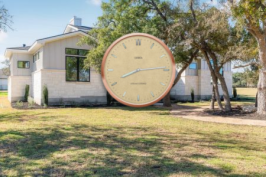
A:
h=8 m=14
